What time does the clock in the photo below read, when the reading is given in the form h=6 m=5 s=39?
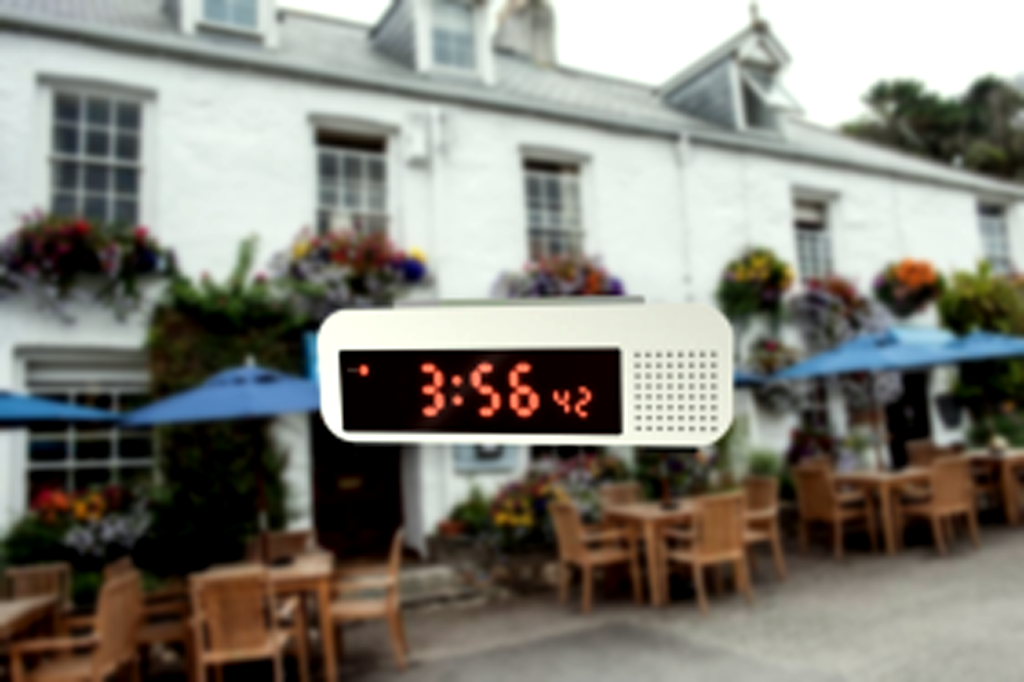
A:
h=3 m=56 s=42
